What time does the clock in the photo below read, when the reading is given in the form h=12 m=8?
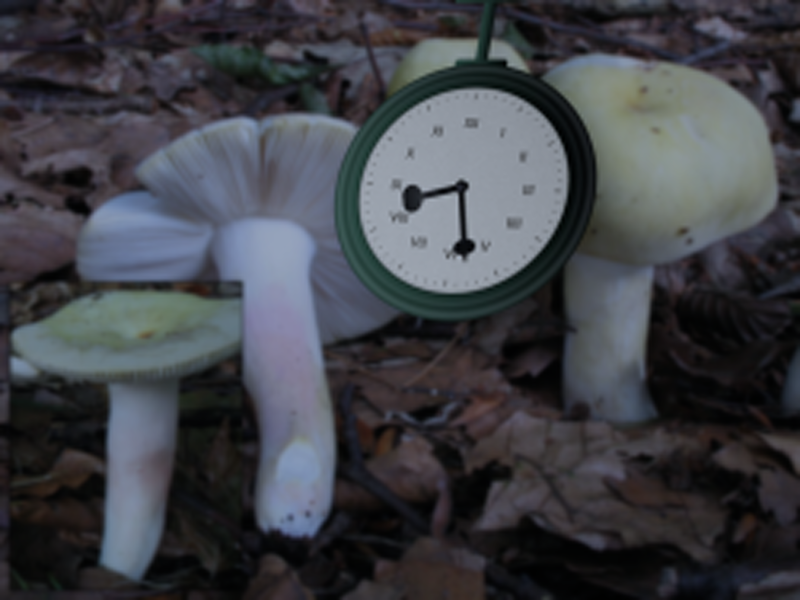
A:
h=8 m=28
